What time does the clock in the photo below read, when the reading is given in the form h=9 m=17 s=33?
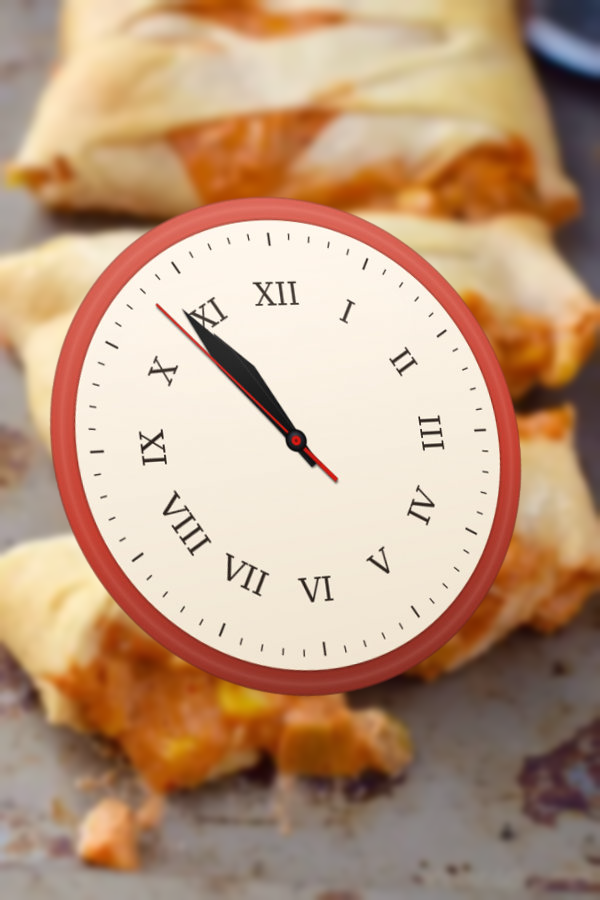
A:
h=10 m=53 s=53
